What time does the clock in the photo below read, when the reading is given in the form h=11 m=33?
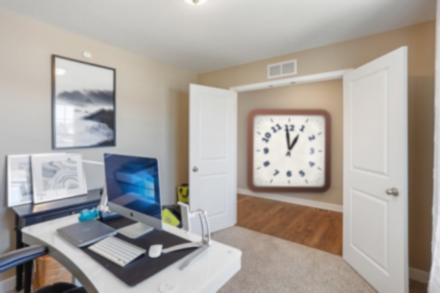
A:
h=12 m=59
